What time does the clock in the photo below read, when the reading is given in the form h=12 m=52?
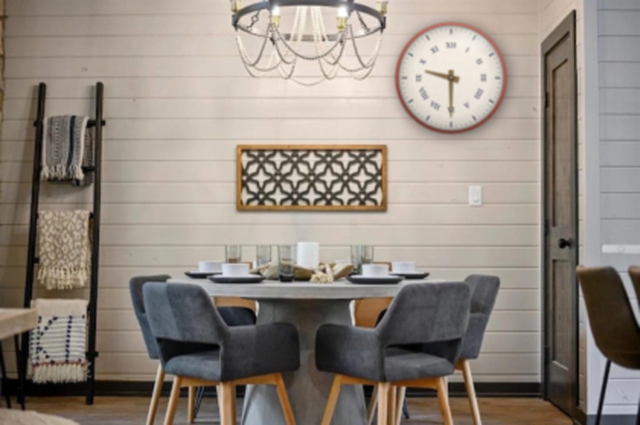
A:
h=9 m=30
